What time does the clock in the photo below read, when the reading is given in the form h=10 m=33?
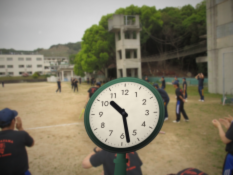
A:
h=10 m=28
